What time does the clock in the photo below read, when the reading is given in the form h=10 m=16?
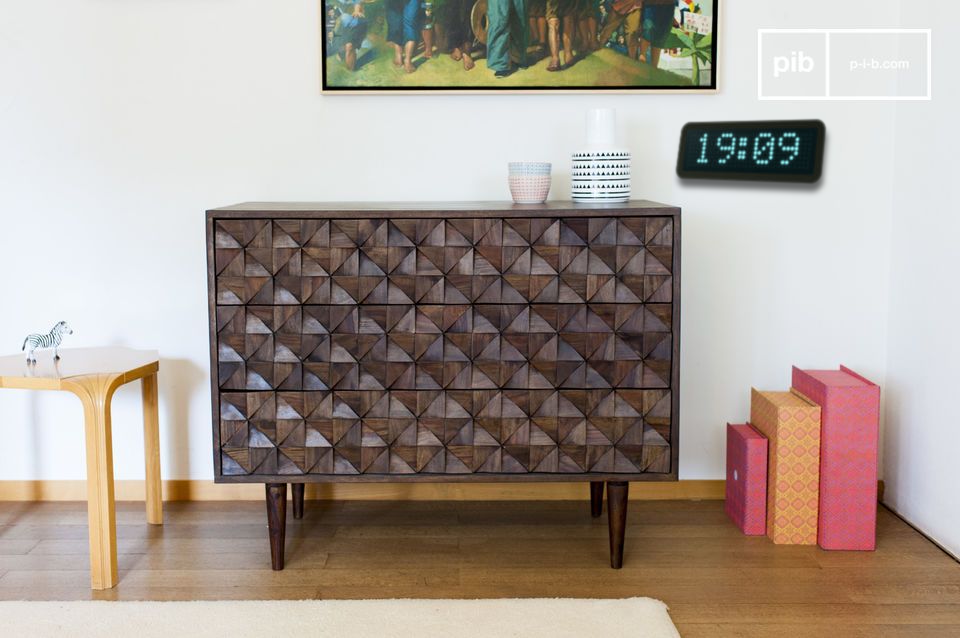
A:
h=19 m=9
